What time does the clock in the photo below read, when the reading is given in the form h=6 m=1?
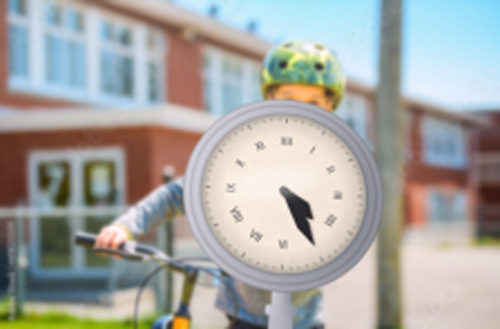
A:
h=4 m=25
